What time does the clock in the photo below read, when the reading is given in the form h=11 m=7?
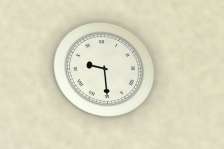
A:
h=9 m=30
